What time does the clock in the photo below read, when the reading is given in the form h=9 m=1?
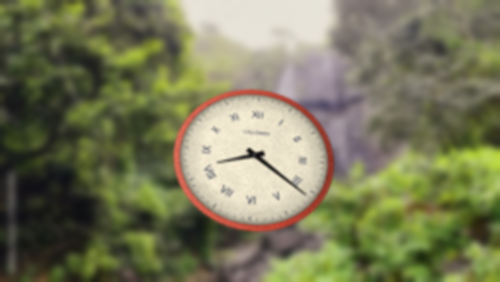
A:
h=8 m=21
